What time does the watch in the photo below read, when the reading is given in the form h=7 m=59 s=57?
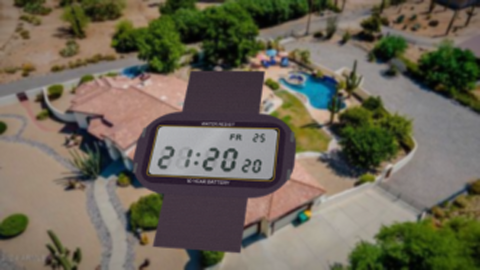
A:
h=21 m=20 s=20
